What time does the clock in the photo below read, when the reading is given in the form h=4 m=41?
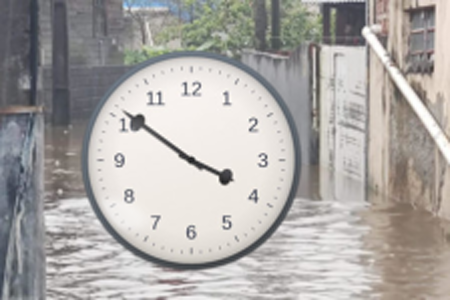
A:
h=3 m=51
